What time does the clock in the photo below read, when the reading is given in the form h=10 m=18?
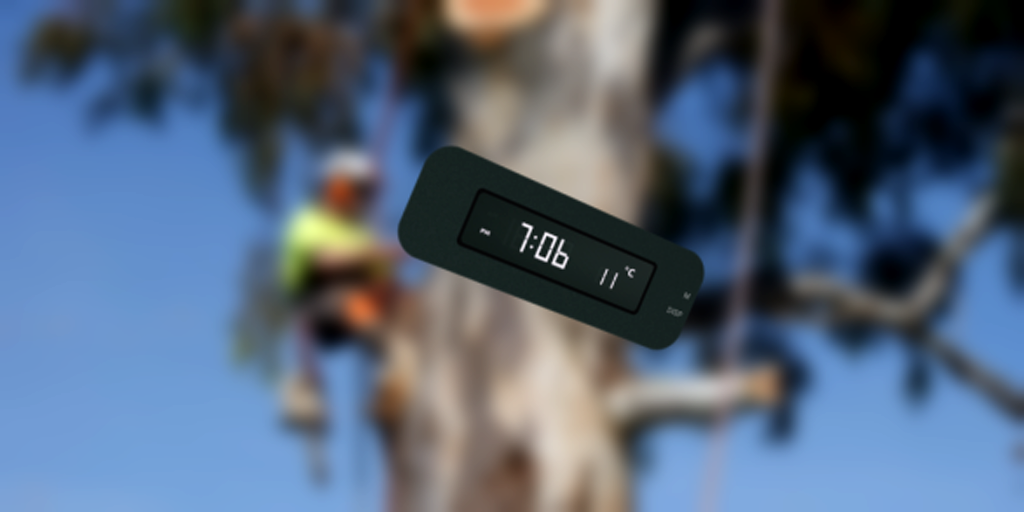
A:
h=7 m=6
